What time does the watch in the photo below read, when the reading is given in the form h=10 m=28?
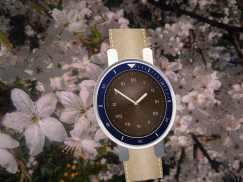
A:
h=1 m=51
